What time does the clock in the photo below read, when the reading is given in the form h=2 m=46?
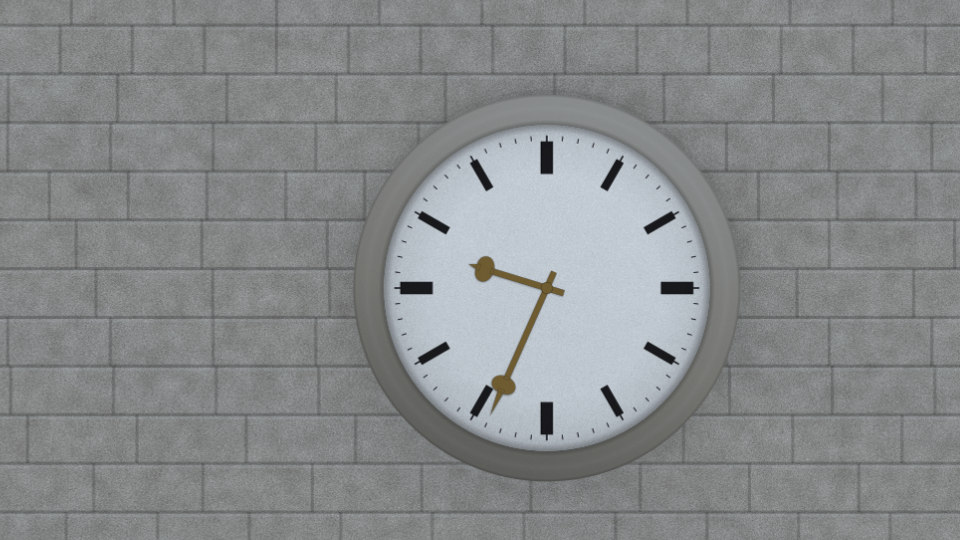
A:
h=9 m=34
